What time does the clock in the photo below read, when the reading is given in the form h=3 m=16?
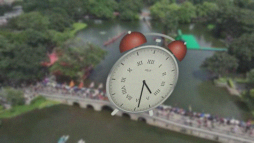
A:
h=4 m=29
